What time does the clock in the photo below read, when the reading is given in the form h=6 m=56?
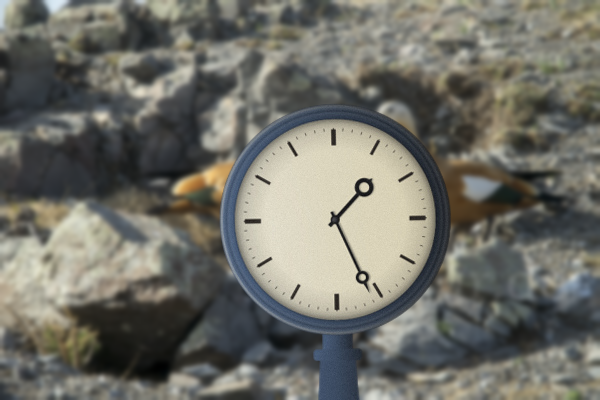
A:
h=1 m=26
